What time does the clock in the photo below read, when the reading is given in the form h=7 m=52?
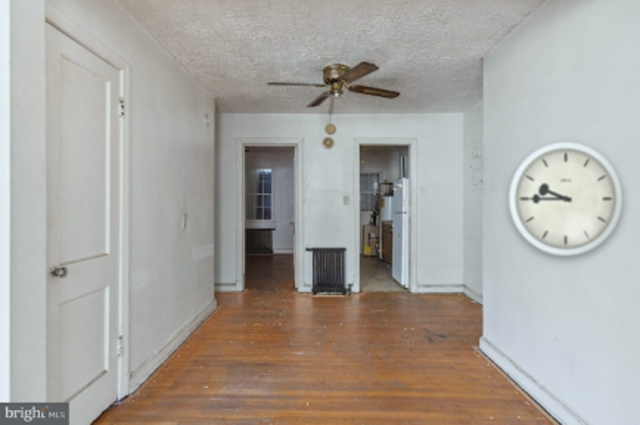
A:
h=9 m=45
